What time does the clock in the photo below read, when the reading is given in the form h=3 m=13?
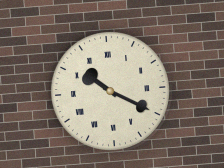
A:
h=10 m=20
